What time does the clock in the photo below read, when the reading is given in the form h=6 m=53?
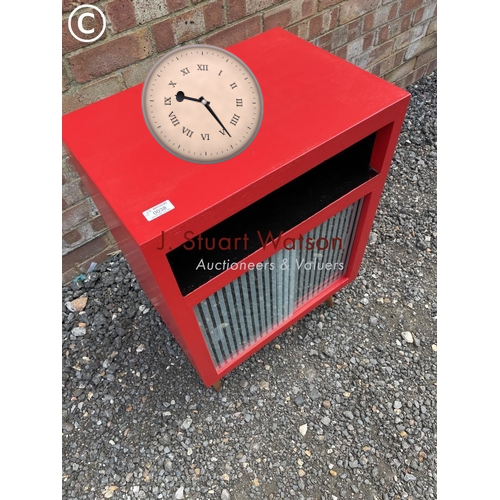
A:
h=9 m=24
